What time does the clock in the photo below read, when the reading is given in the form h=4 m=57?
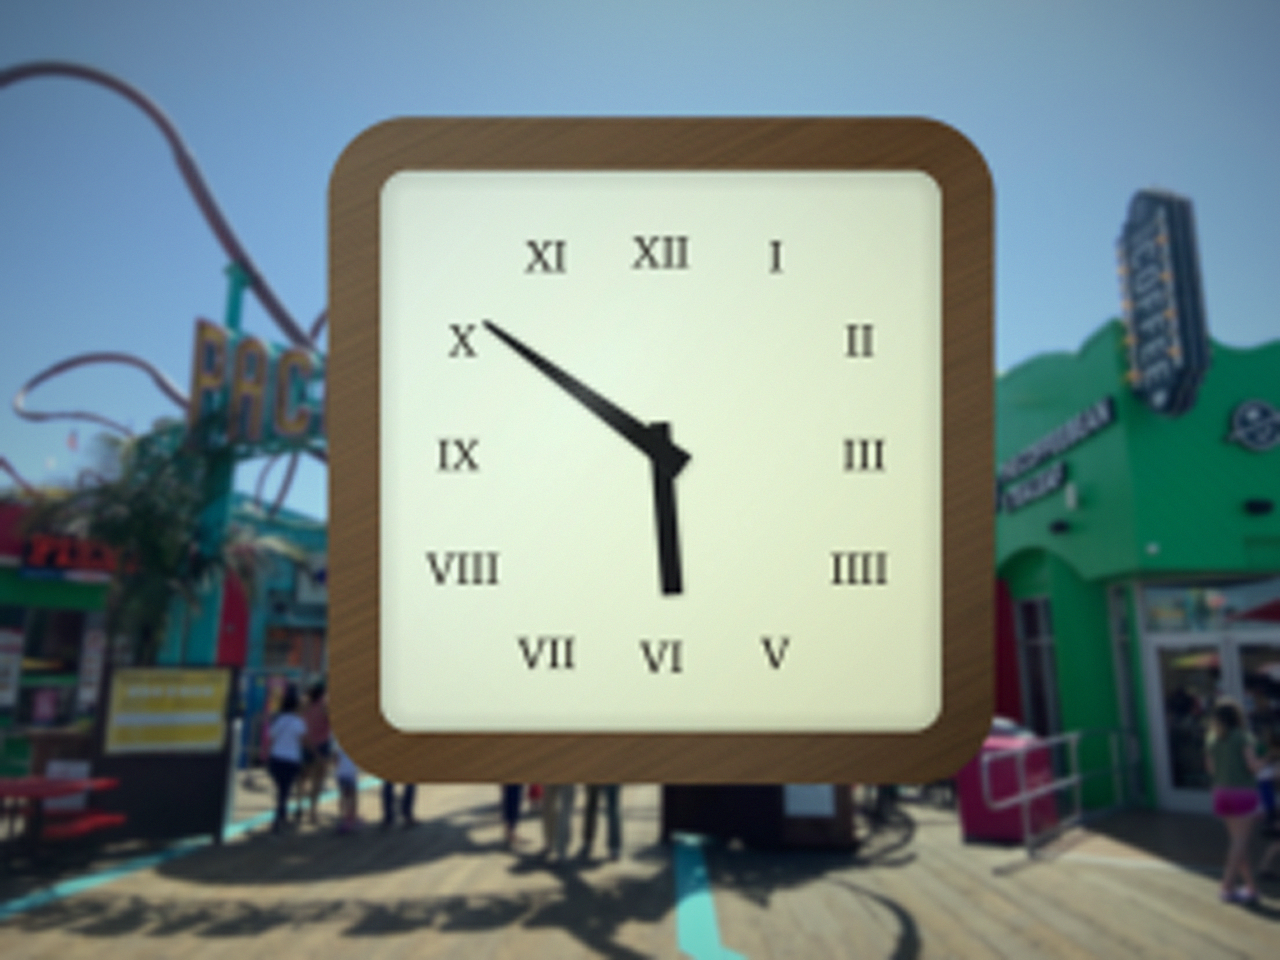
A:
h=5 m=51
